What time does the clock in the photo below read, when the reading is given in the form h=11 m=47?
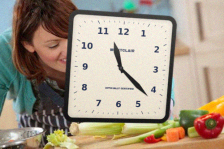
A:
h=11 m=22
